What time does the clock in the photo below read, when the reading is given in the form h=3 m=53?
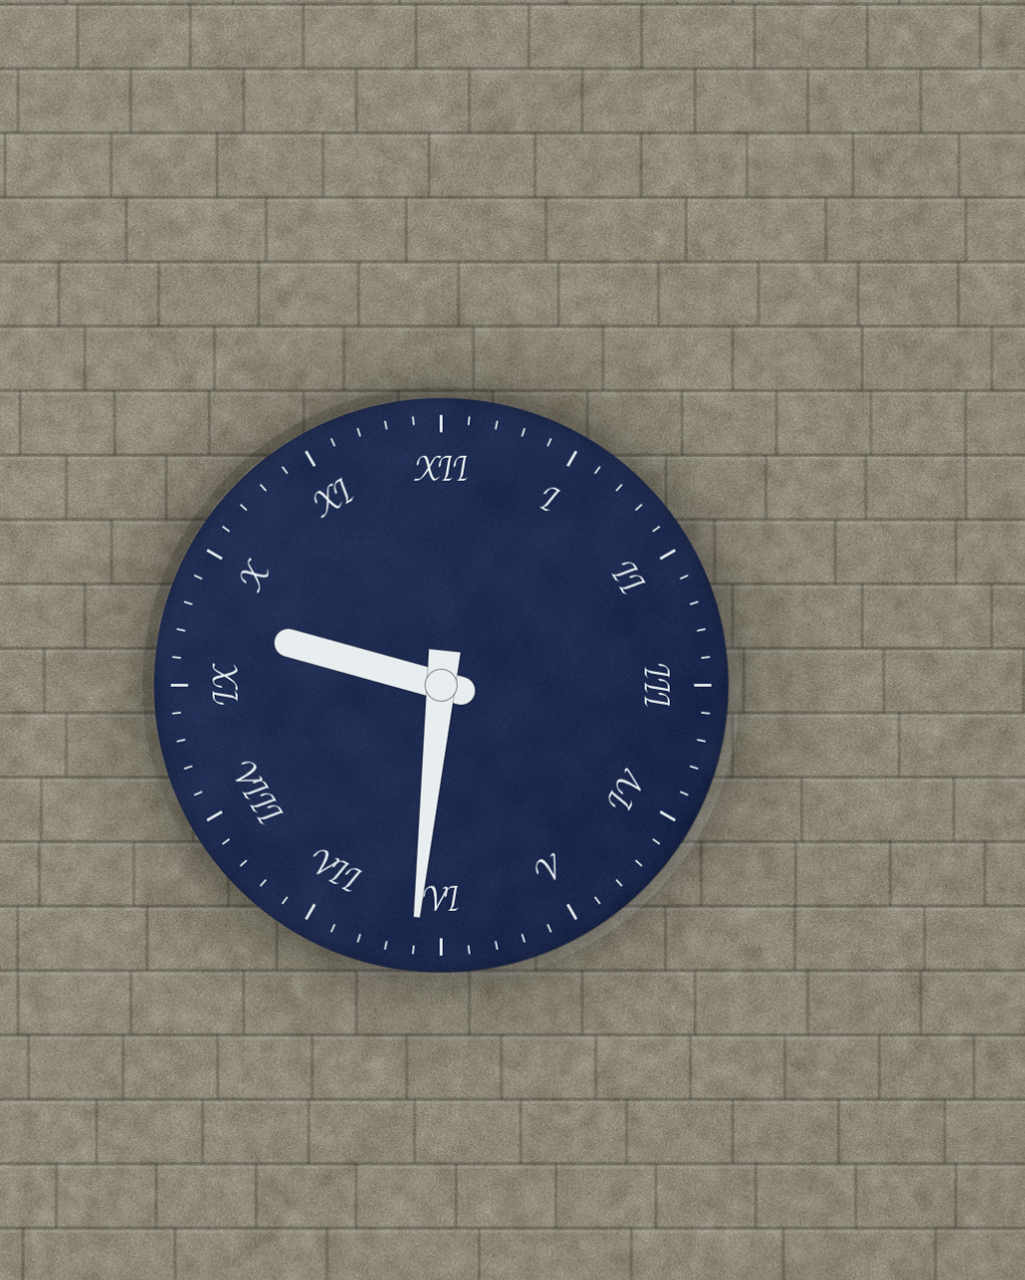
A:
h=9 m=31
